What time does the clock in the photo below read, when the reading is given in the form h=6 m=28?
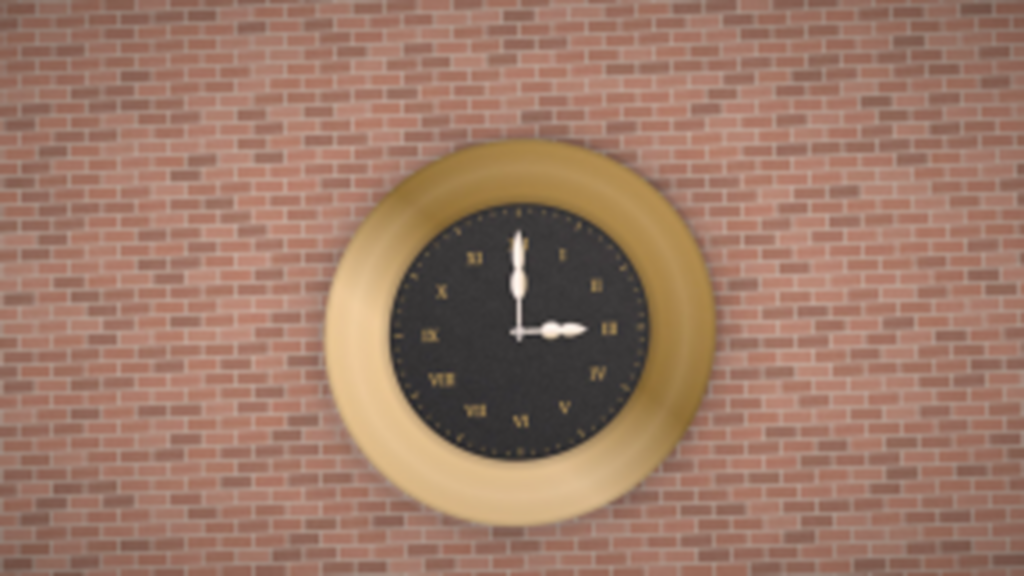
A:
h=3 m=0
